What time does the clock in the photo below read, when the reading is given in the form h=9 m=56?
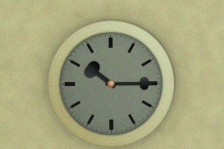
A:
h=10 m=15
